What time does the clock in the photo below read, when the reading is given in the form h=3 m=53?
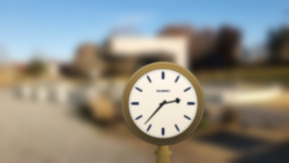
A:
h=2 m=37
